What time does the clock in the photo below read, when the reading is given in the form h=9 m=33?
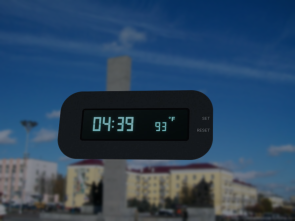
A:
h=4 m=39
